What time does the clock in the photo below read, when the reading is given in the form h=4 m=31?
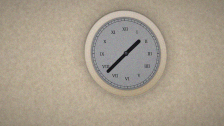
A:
h=1 m=38
